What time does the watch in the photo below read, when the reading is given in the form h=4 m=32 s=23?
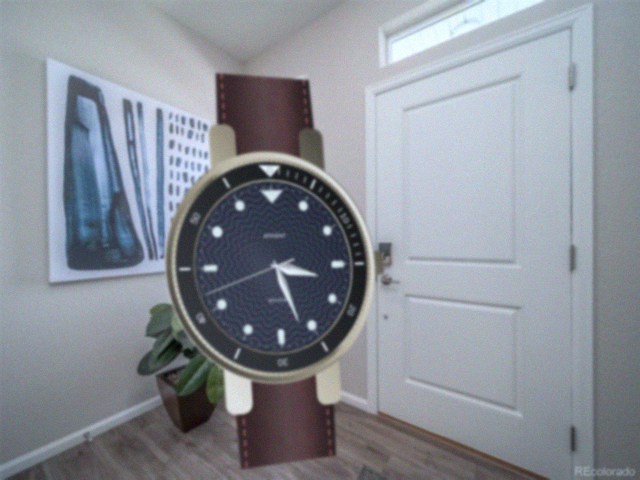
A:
h=3 m=26 s=42
